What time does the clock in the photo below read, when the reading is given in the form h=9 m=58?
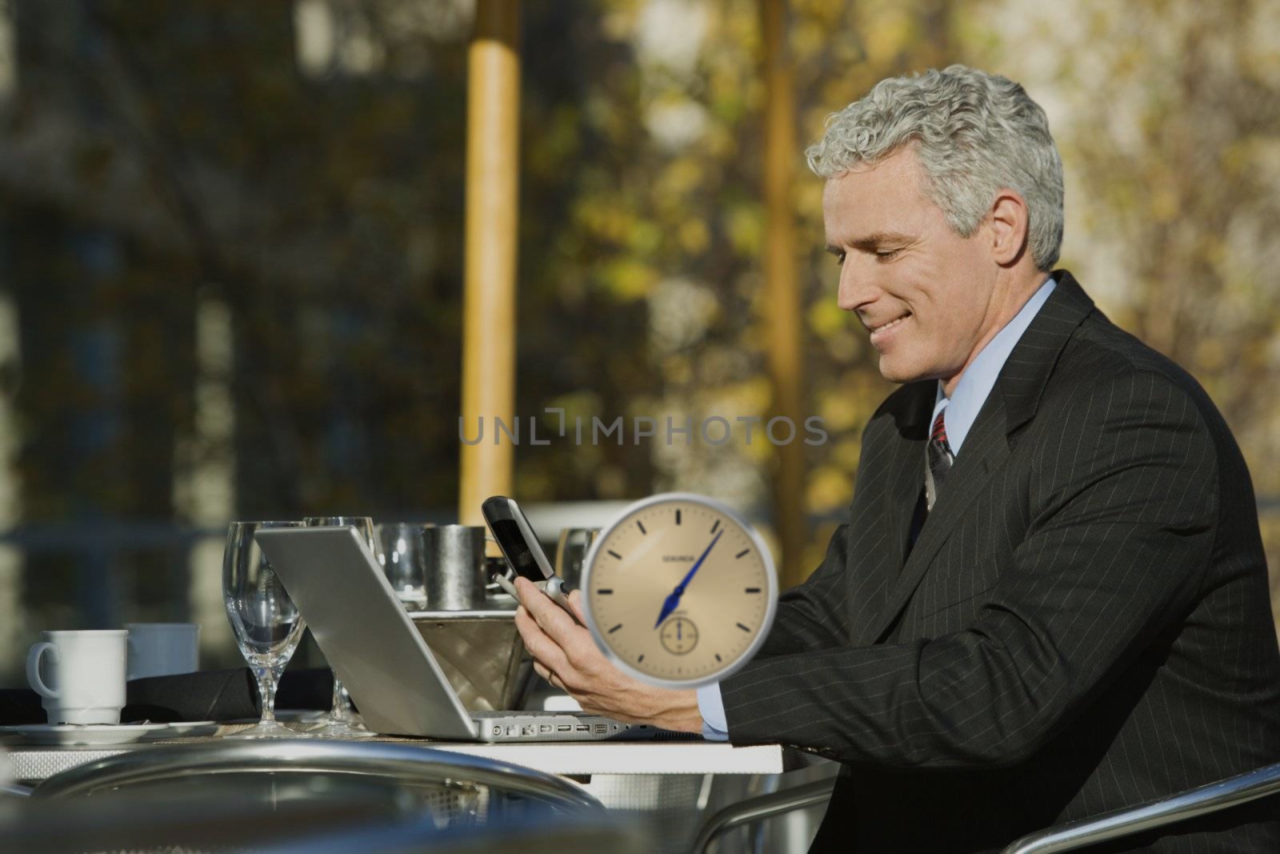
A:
h=7 m=6
